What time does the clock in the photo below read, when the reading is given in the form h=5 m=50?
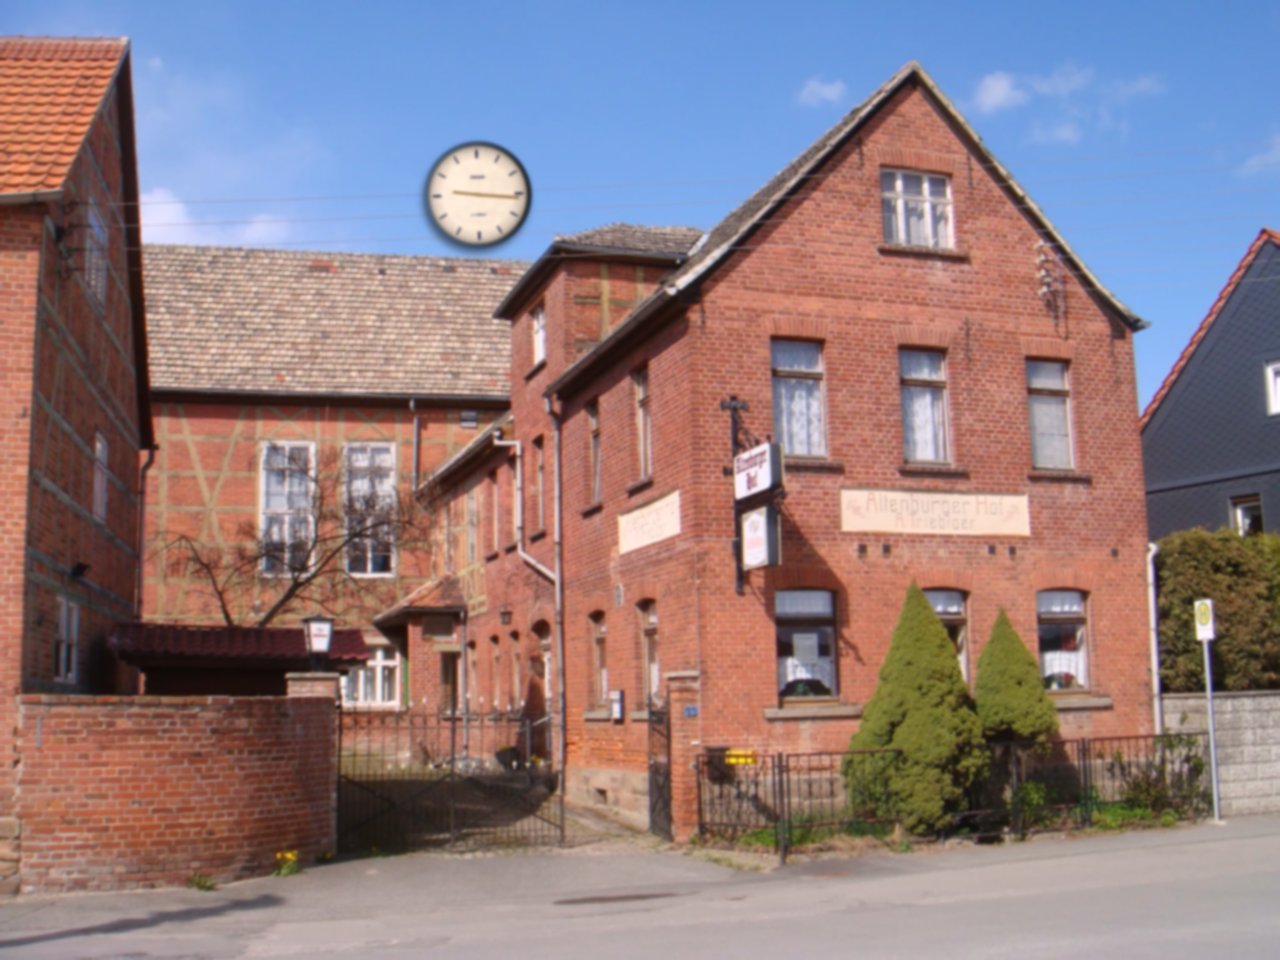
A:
h=9 m=16
